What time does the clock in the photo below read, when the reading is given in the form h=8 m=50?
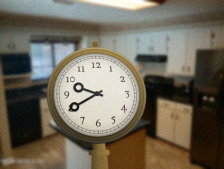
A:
h=9 m=40
